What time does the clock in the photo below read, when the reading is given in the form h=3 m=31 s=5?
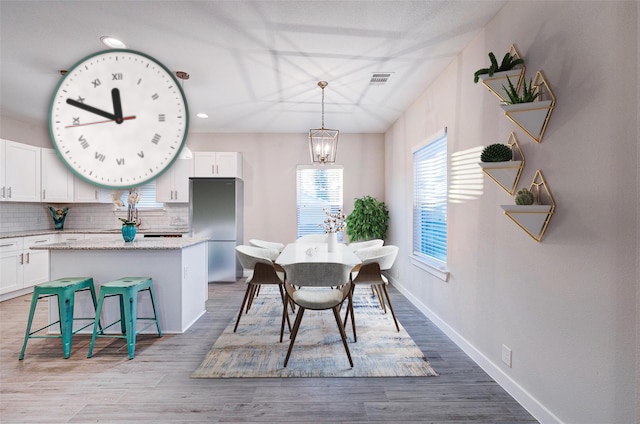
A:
h=11 m=48 s=44
